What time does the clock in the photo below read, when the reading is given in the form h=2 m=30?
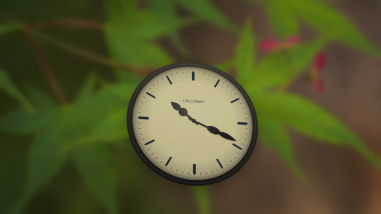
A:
h=10 m=19
